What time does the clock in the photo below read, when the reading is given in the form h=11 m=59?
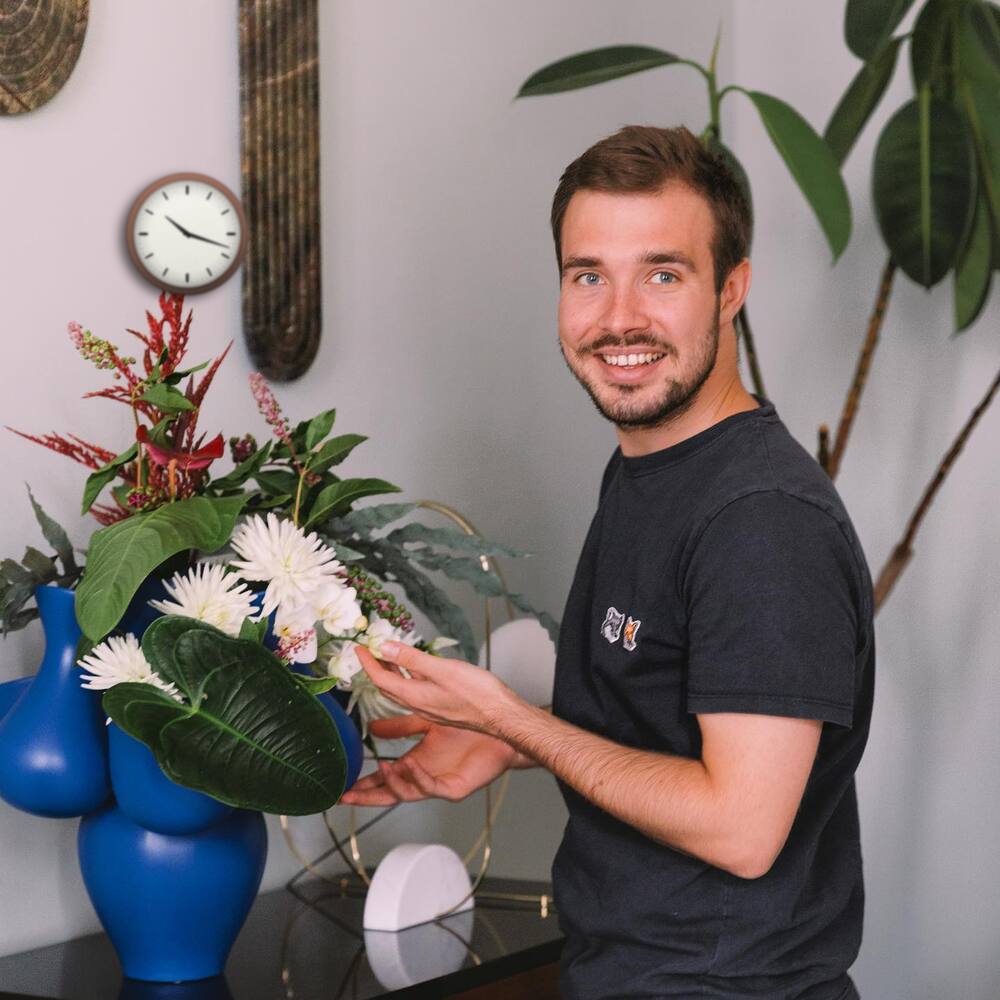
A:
h=10 m=18
